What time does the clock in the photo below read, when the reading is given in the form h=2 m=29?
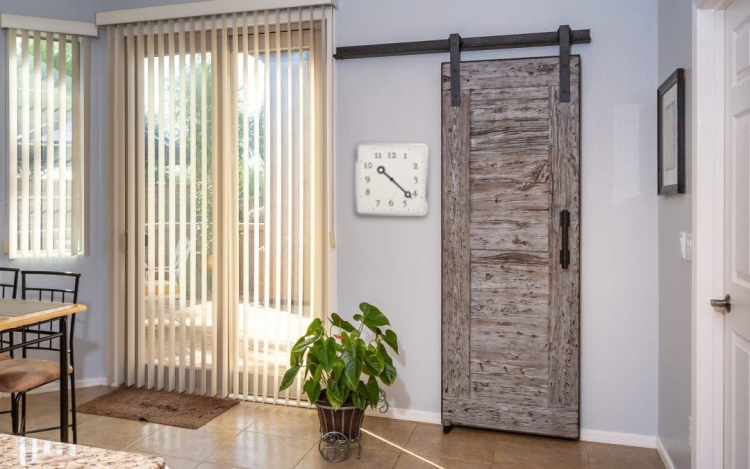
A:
h=10 m=22
